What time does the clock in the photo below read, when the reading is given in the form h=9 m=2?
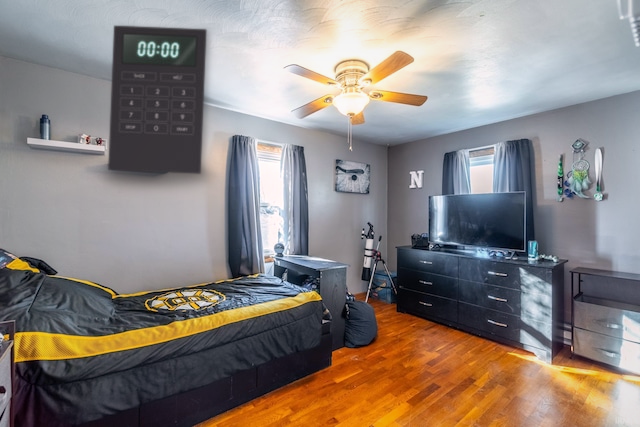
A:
h=0 m=0
